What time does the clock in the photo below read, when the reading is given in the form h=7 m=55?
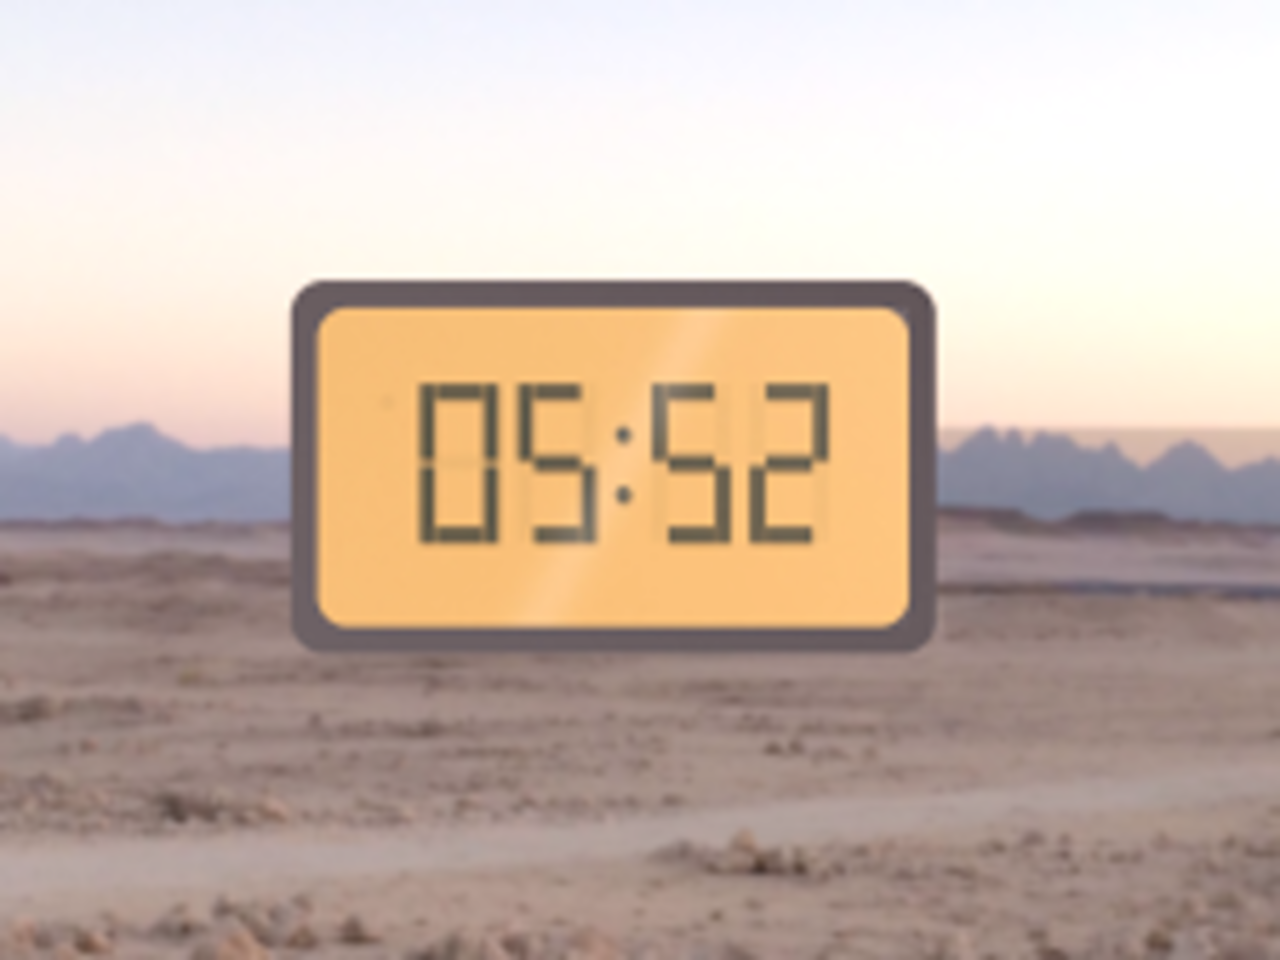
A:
h=5 m=52
